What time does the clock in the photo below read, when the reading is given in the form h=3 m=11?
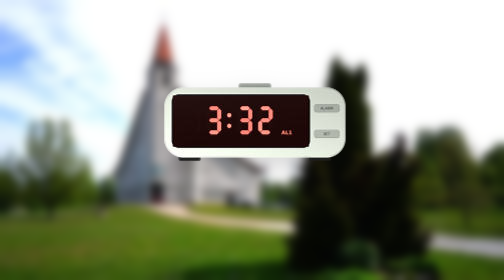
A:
h=3 m=32
